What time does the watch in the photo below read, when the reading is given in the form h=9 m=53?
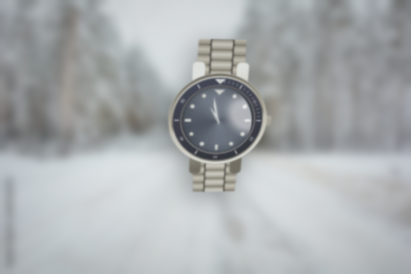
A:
h=10 m=58
